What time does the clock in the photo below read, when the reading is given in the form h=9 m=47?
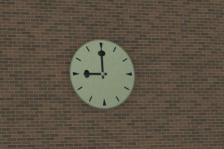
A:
h=9 m=0
